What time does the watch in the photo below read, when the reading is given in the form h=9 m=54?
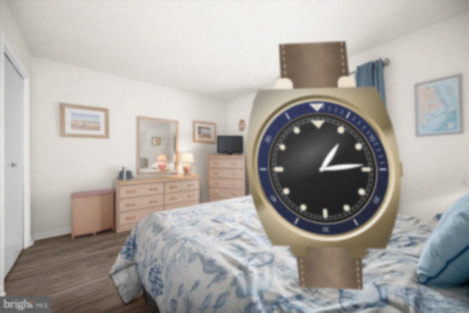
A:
h=1 m=14
